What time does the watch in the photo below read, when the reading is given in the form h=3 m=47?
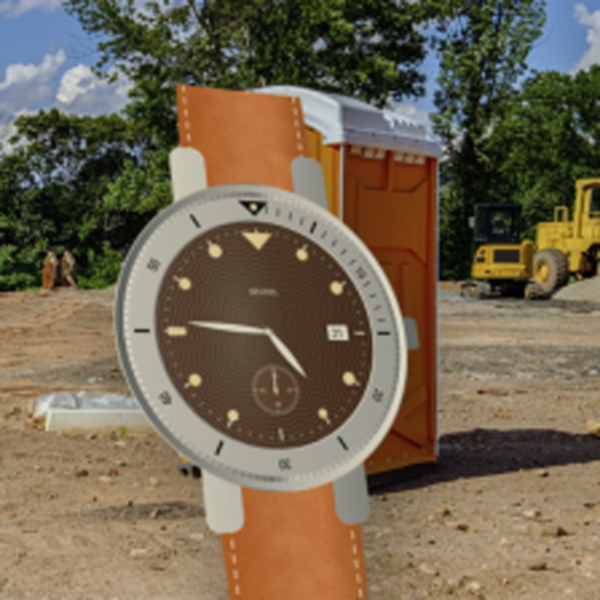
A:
h=4 m=46
